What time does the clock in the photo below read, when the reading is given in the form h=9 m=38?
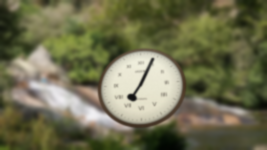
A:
h=7 m=4
